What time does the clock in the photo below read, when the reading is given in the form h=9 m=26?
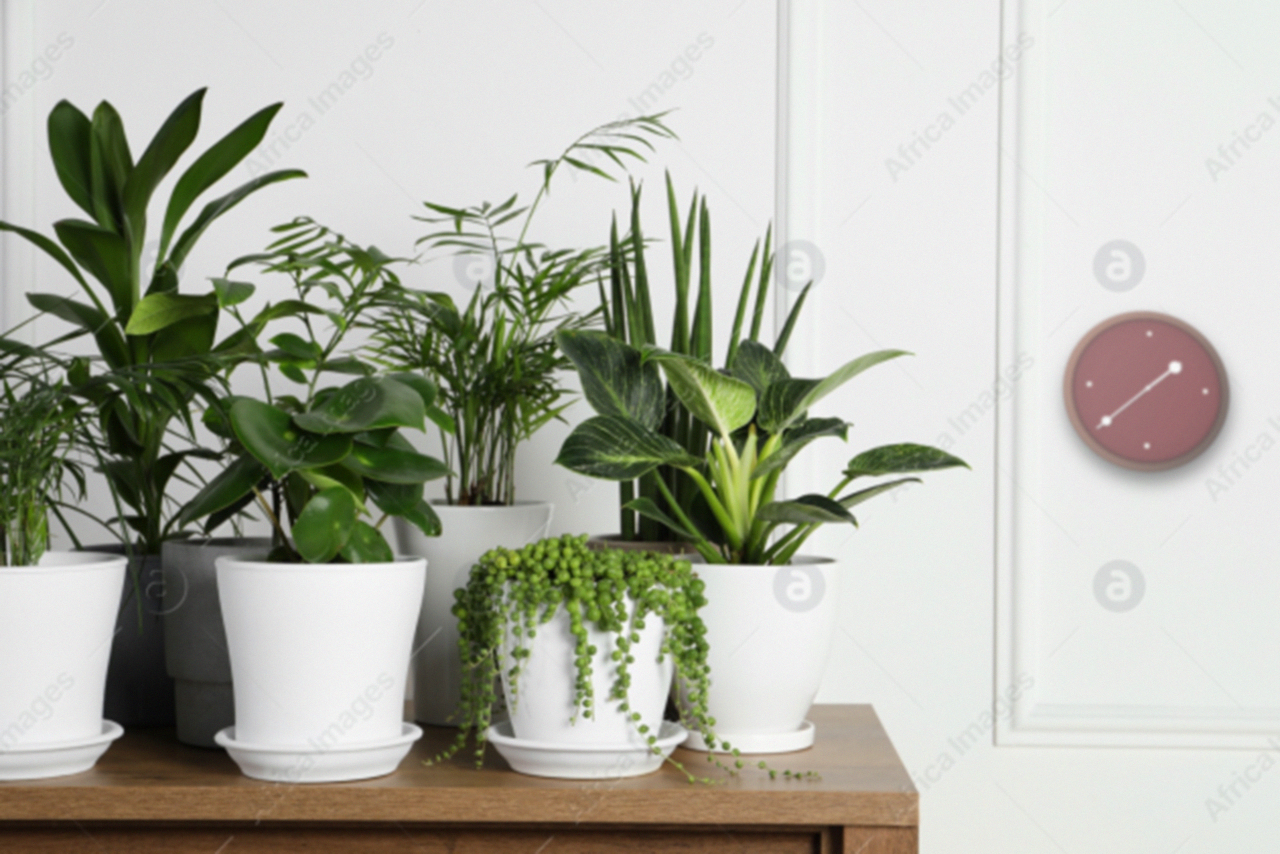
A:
h=1 m=38
